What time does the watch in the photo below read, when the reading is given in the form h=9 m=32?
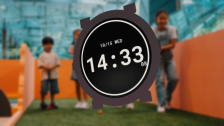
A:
h=14 m=33
